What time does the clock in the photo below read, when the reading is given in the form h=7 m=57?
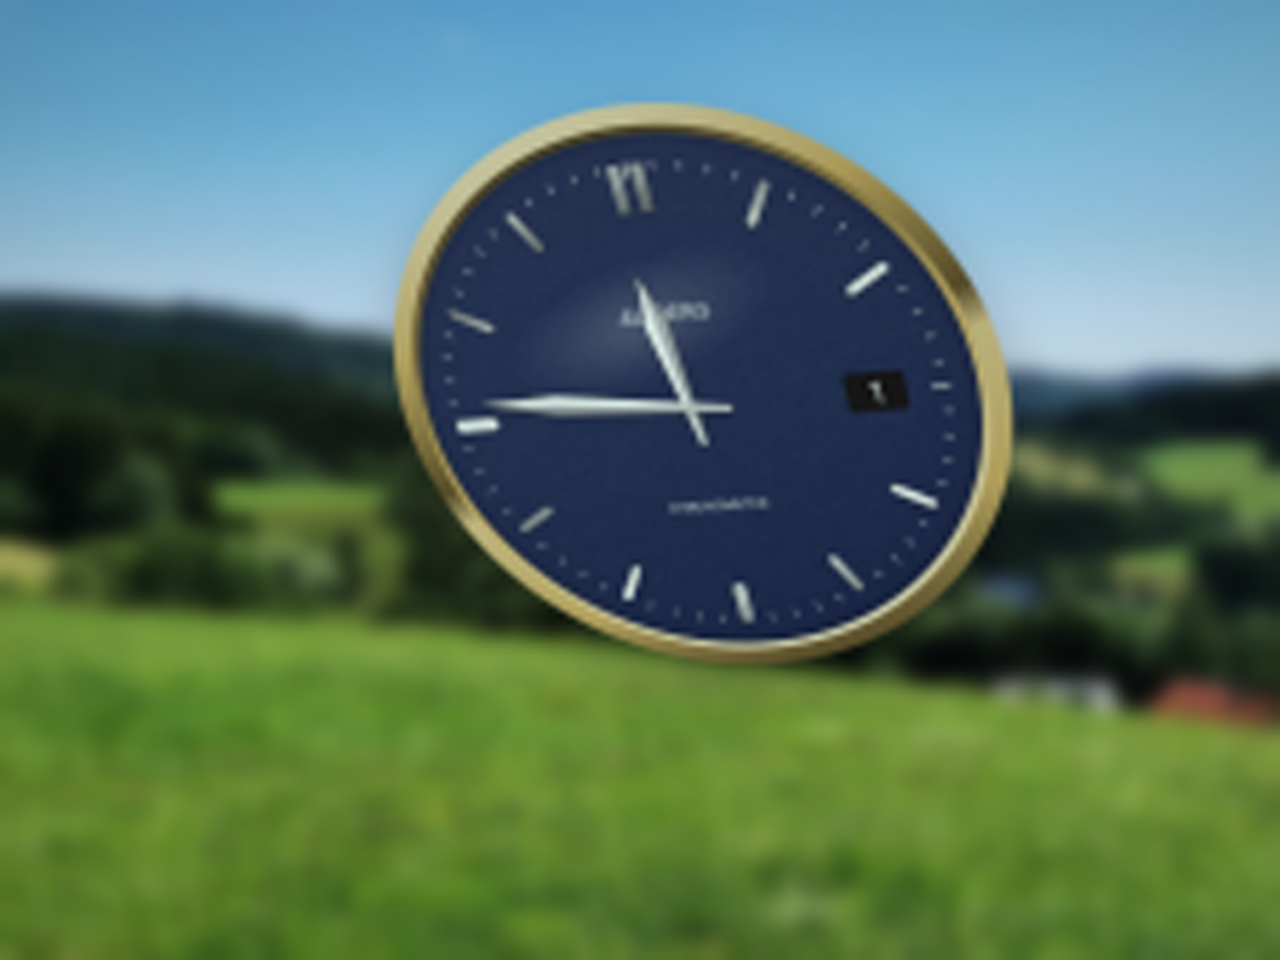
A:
h=11 m=46
